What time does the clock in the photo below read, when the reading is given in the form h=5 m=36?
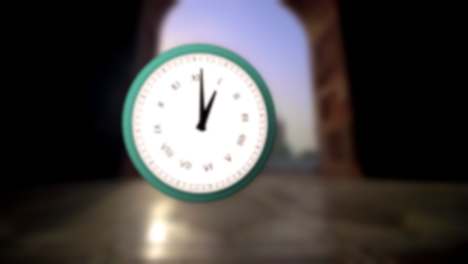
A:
h=1 m=1
